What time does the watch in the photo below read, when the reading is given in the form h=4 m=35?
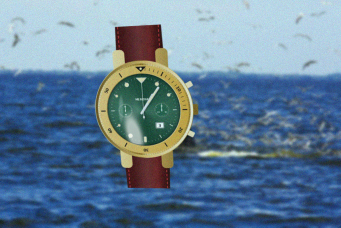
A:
h=1 m=6
